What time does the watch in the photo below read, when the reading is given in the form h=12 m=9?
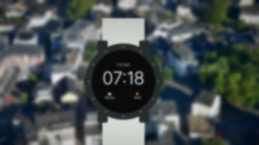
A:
h=7 m=18
